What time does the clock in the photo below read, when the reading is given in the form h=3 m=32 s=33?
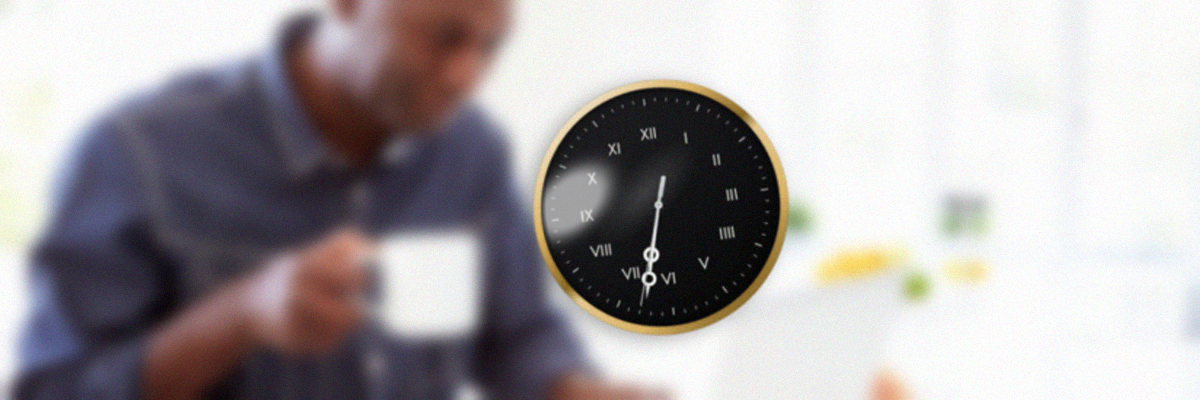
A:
h=6 m=32 s=33
